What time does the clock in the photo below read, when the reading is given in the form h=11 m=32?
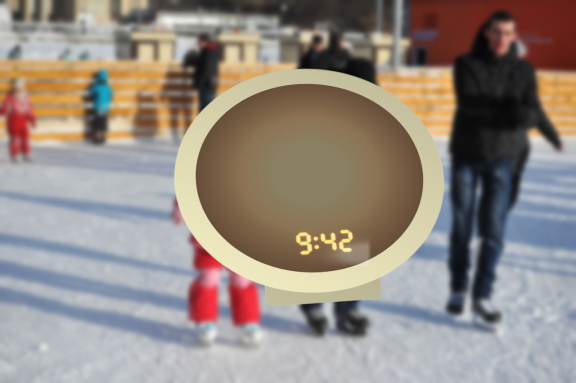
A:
h=9 m=42
